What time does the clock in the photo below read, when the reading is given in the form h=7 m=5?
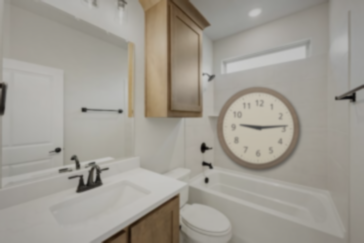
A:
h=9 m=14
